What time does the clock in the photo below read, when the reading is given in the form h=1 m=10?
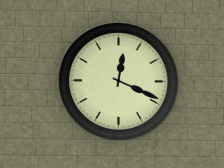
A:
h=12 m=19
